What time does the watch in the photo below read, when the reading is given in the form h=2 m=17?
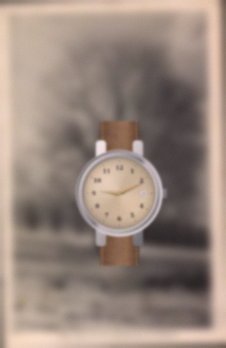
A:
h=9 m=11
